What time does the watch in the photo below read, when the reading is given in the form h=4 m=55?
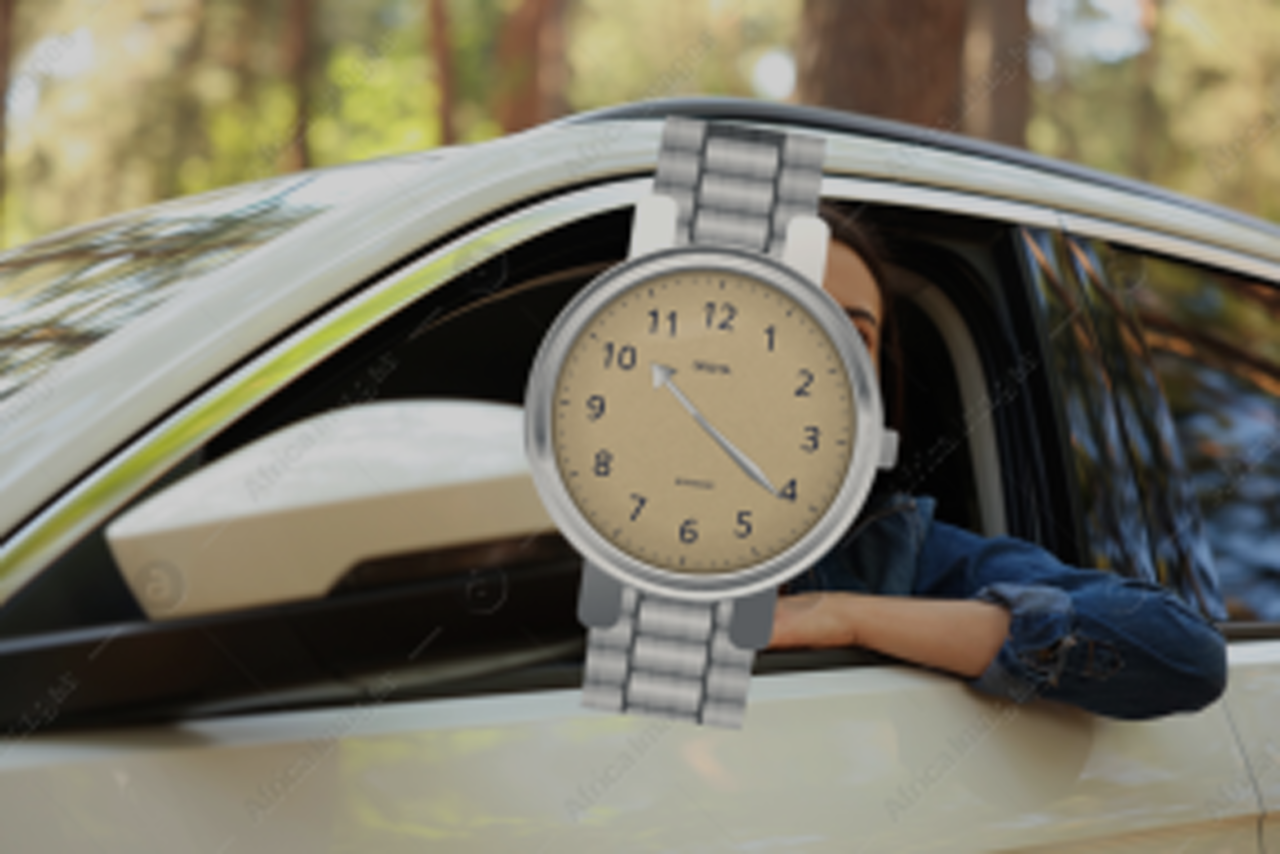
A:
h=10 m=21
